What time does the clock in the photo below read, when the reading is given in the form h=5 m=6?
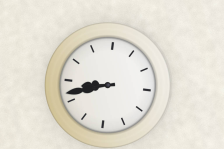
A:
h=8 m=42
